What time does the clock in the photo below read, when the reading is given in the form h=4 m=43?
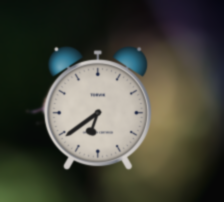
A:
h=6 m=39
